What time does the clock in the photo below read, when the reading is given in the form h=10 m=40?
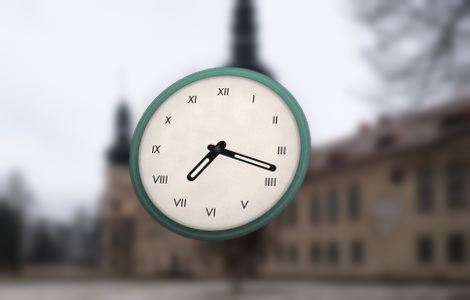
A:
h=7 m=18
